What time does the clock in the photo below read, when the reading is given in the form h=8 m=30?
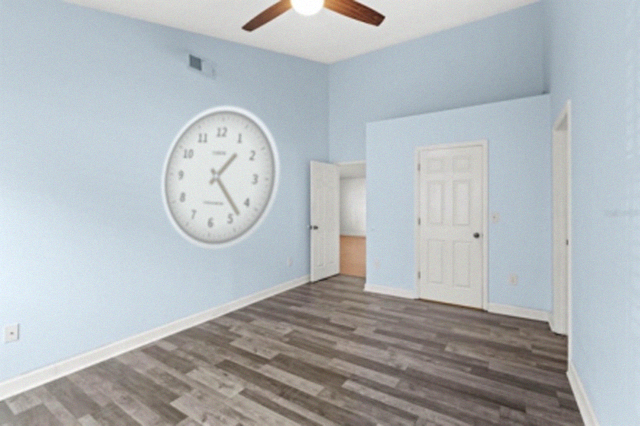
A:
h=1 m=23
